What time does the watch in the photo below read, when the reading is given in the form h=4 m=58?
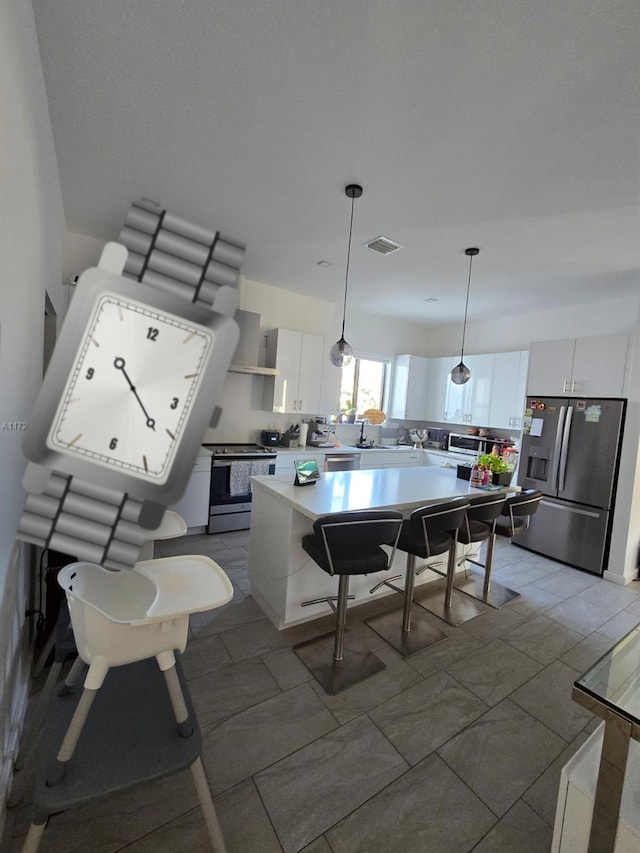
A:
h=10 m=22
